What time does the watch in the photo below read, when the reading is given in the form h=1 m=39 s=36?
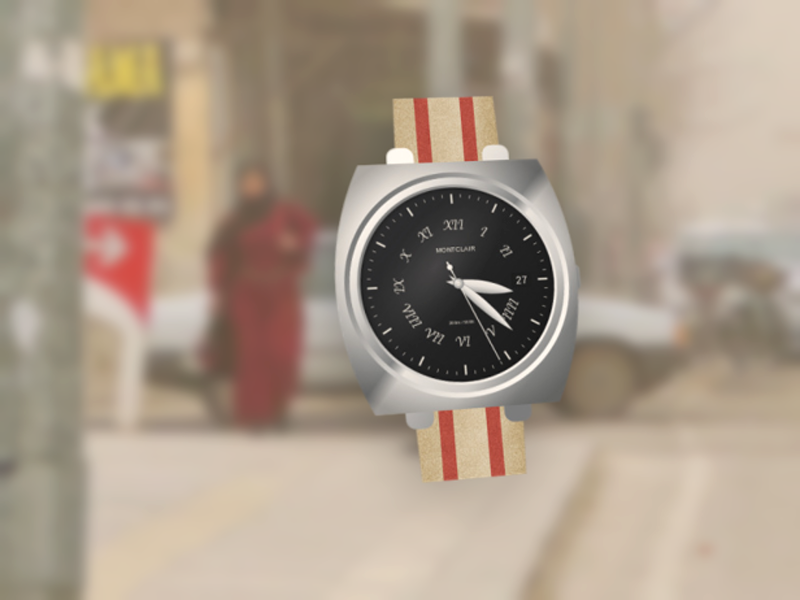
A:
h=3 m=22 s=26
